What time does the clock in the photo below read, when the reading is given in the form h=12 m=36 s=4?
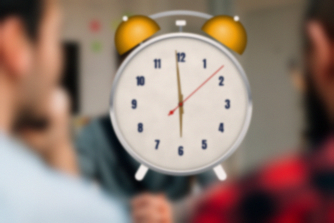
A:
h=5 m=59 s=8
